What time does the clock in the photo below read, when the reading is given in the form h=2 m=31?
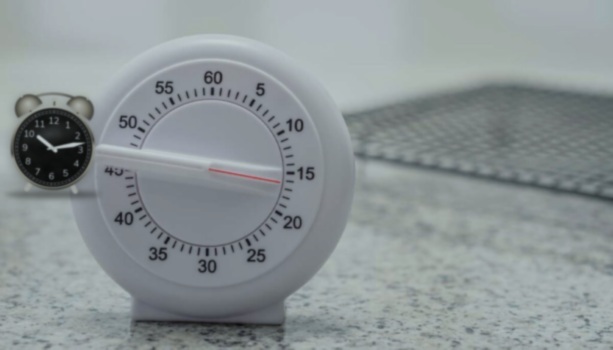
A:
h=10 m=13
